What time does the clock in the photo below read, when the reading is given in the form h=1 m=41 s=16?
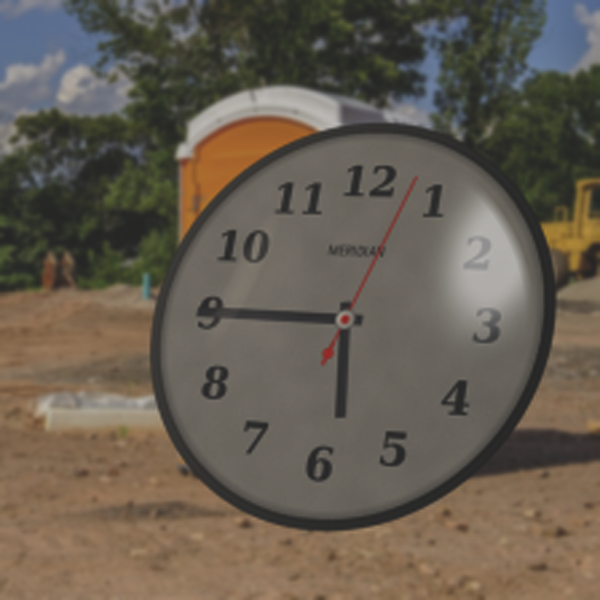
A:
h=5 m=45 s=3
